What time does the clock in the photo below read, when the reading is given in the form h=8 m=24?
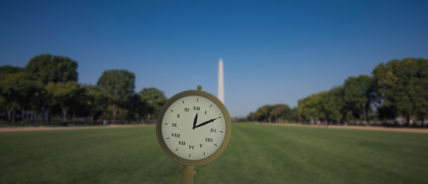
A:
h=12 m=10
